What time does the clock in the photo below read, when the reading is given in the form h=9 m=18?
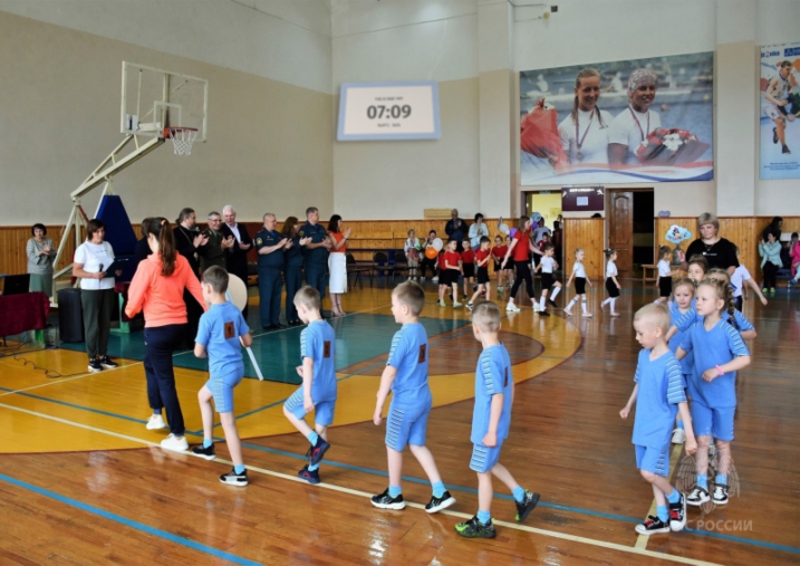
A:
h=7 m=9
